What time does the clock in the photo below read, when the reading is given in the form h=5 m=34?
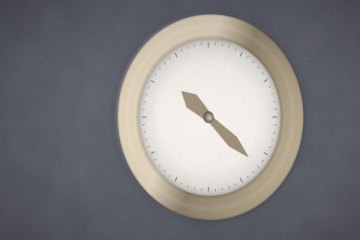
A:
h=10 m=22
